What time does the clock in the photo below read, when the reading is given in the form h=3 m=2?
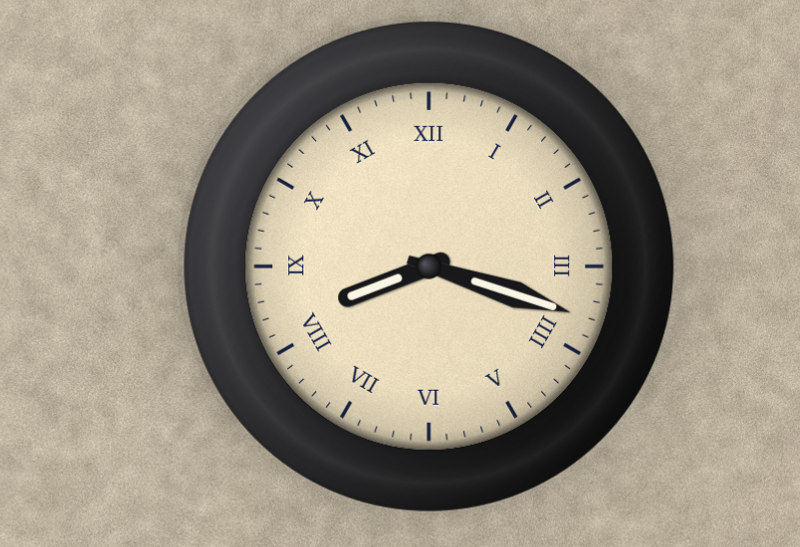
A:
h=8 m=18
